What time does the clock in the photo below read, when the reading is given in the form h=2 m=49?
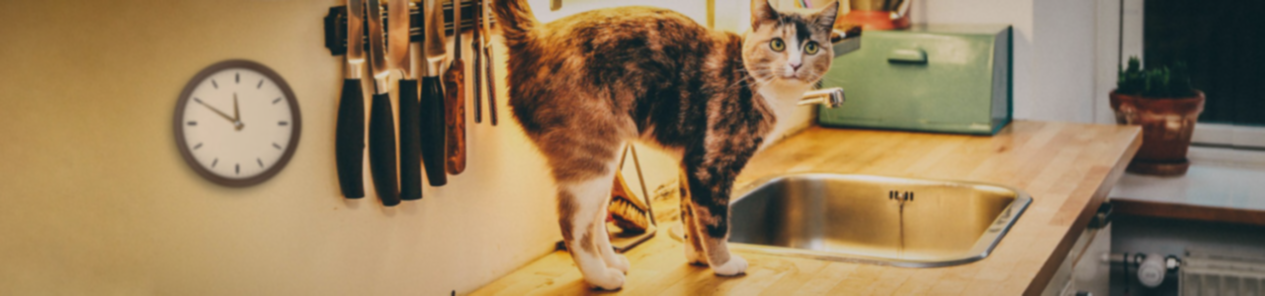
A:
h=11 m=50
